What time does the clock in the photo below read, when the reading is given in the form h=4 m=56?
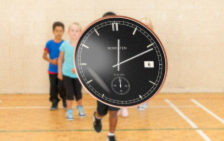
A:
h=12 m=11
